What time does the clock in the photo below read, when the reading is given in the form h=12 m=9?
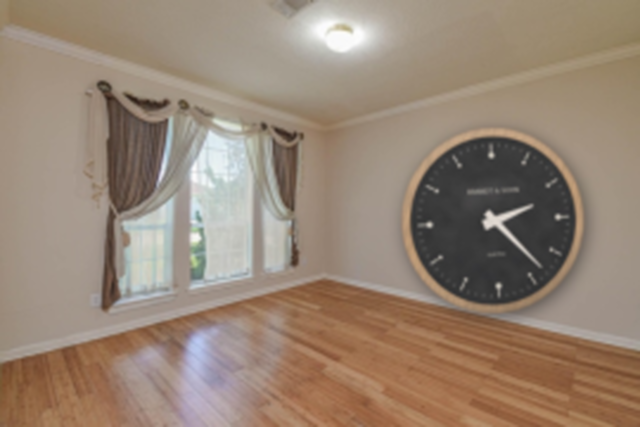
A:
h=2 m=23
